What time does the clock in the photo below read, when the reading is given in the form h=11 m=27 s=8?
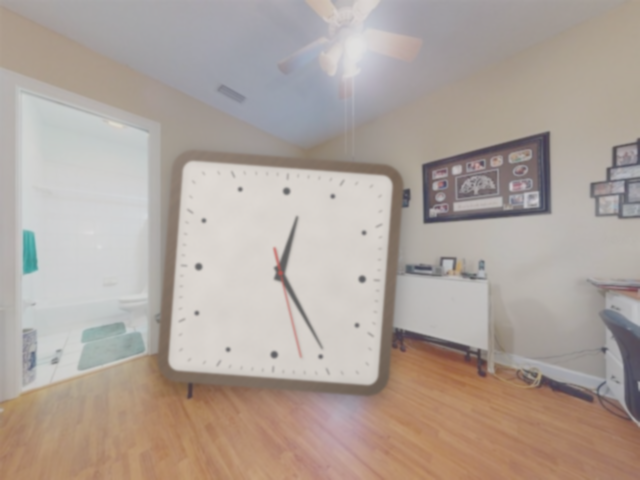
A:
h=12 m=24 s=27
